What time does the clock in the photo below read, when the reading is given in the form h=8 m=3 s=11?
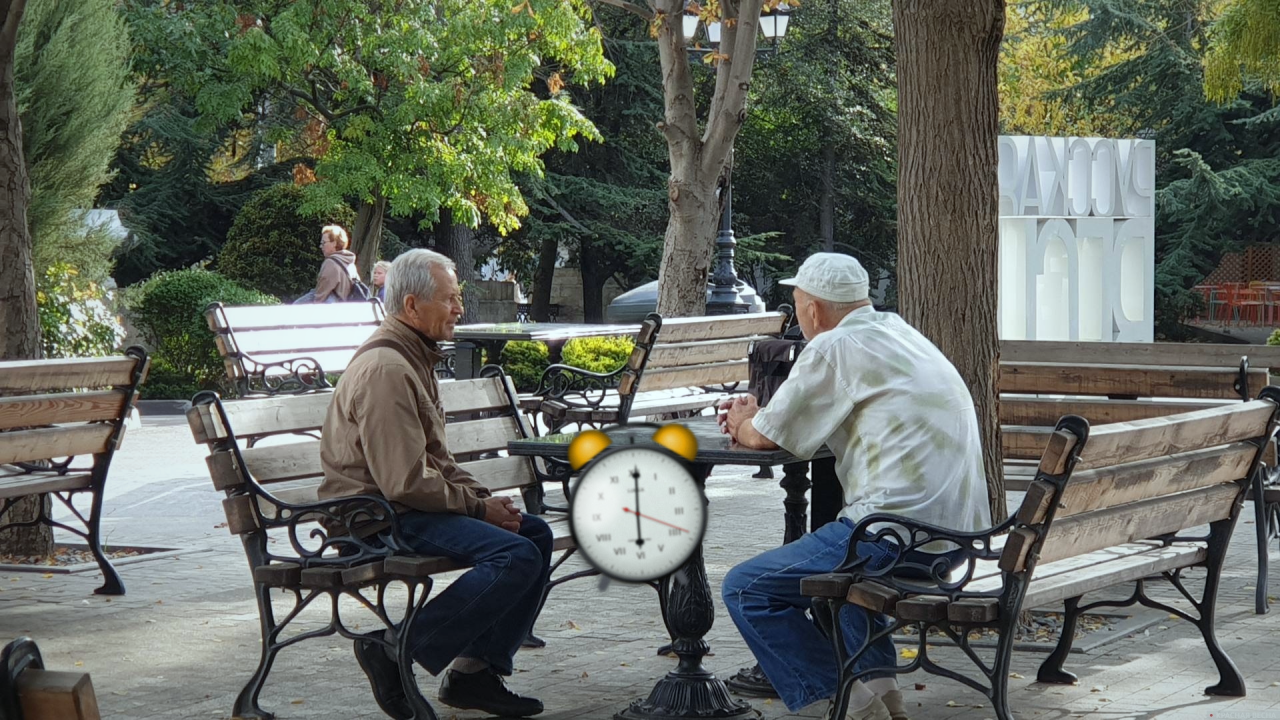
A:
h=6 m=0 s=19
